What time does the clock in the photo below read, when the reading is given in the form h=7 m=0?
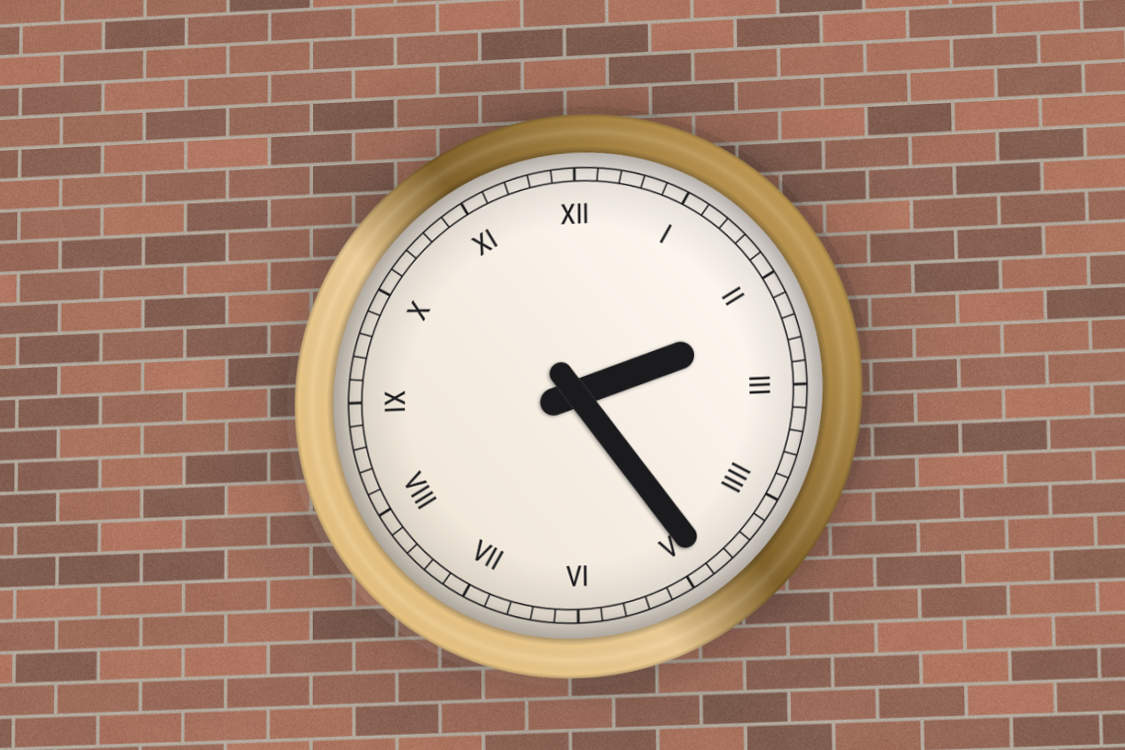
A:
h=2 m=24
